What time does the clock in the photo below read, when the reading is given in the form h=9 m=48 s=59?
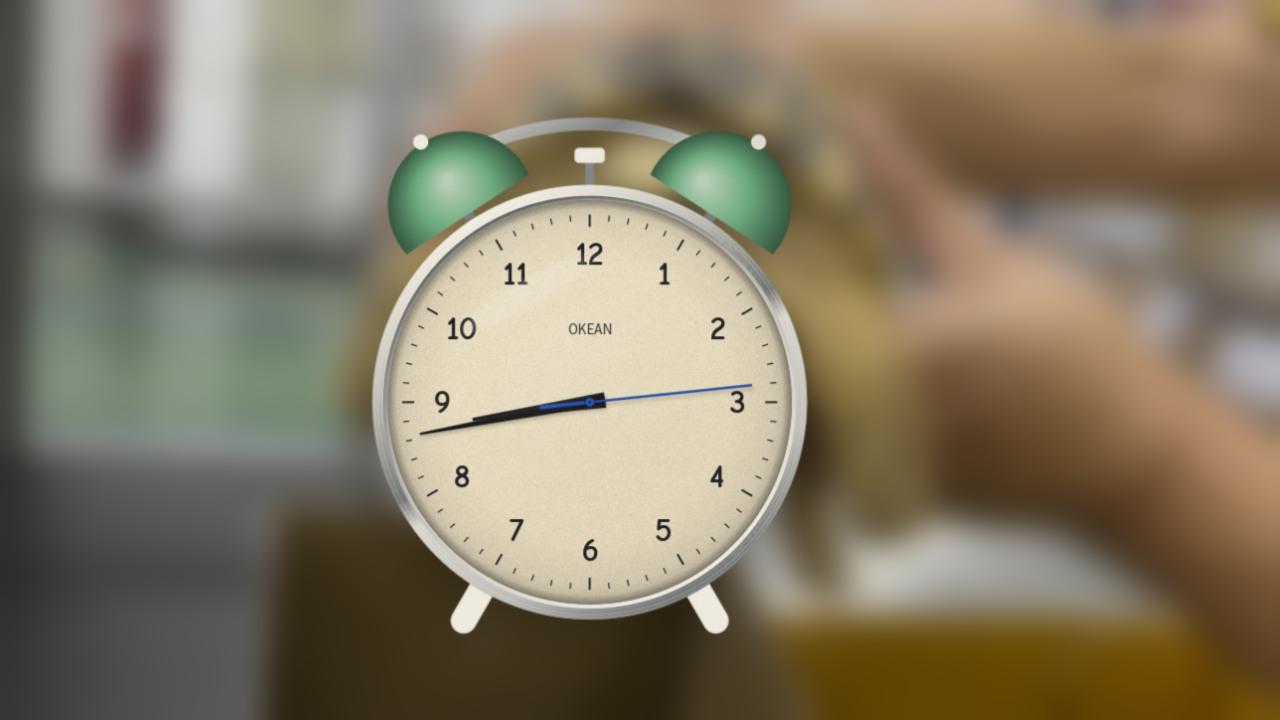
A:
h=8 m=43 s=14
